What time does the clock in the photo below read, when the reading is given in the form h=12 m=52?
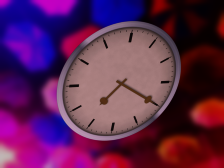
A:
h=7 m=20
